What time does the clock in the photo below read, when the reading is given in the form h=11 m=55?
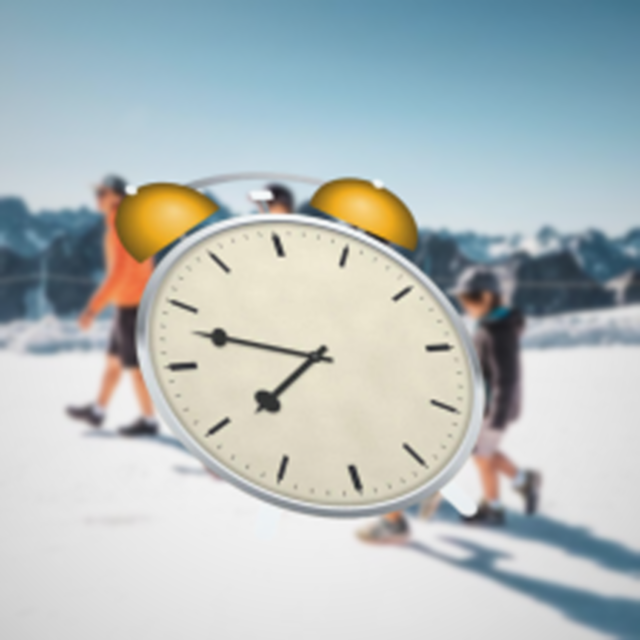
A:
h=7 m=48
